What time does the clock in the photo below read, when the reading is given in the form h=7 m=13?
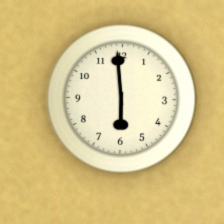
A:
h=5 m=59
